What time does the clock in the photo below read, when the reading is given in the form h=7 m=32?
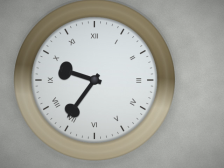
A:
h=9 m=36
